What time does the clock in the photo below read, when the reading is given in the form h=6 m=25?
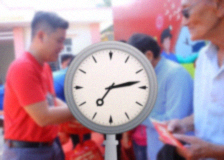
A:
h=7 m=13
